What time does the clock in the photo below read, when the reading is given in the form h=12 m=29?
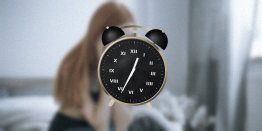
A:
h=12 m=34
